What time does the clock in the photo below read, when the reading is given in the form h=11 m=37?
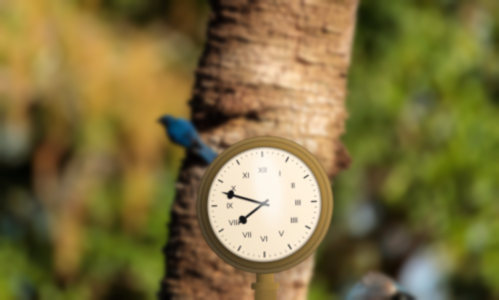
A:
h=7 m=48
